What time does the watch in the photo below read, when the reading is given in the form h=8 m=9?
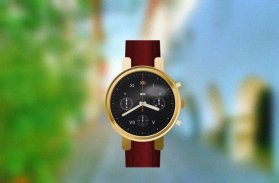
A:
h=3 m=40
